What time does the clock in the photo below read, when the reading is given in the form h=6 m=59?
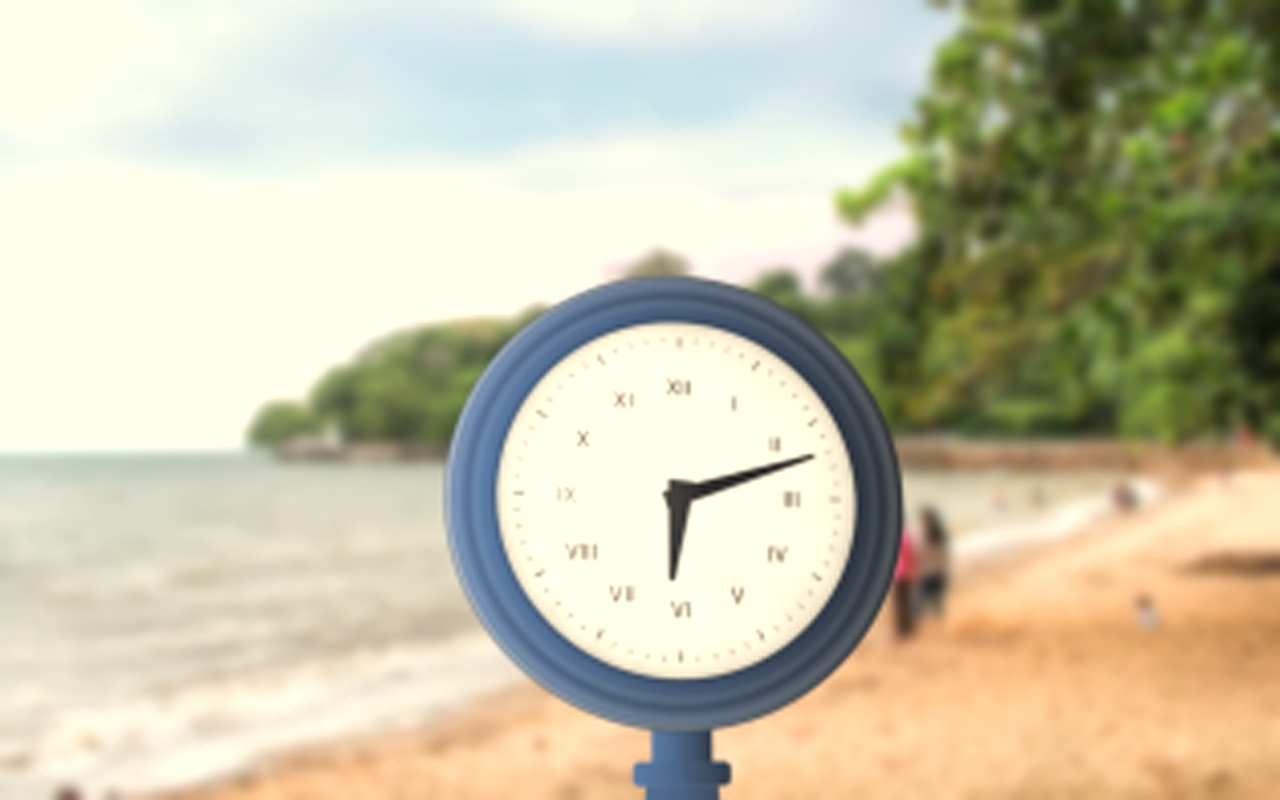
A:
h=6 m=12
